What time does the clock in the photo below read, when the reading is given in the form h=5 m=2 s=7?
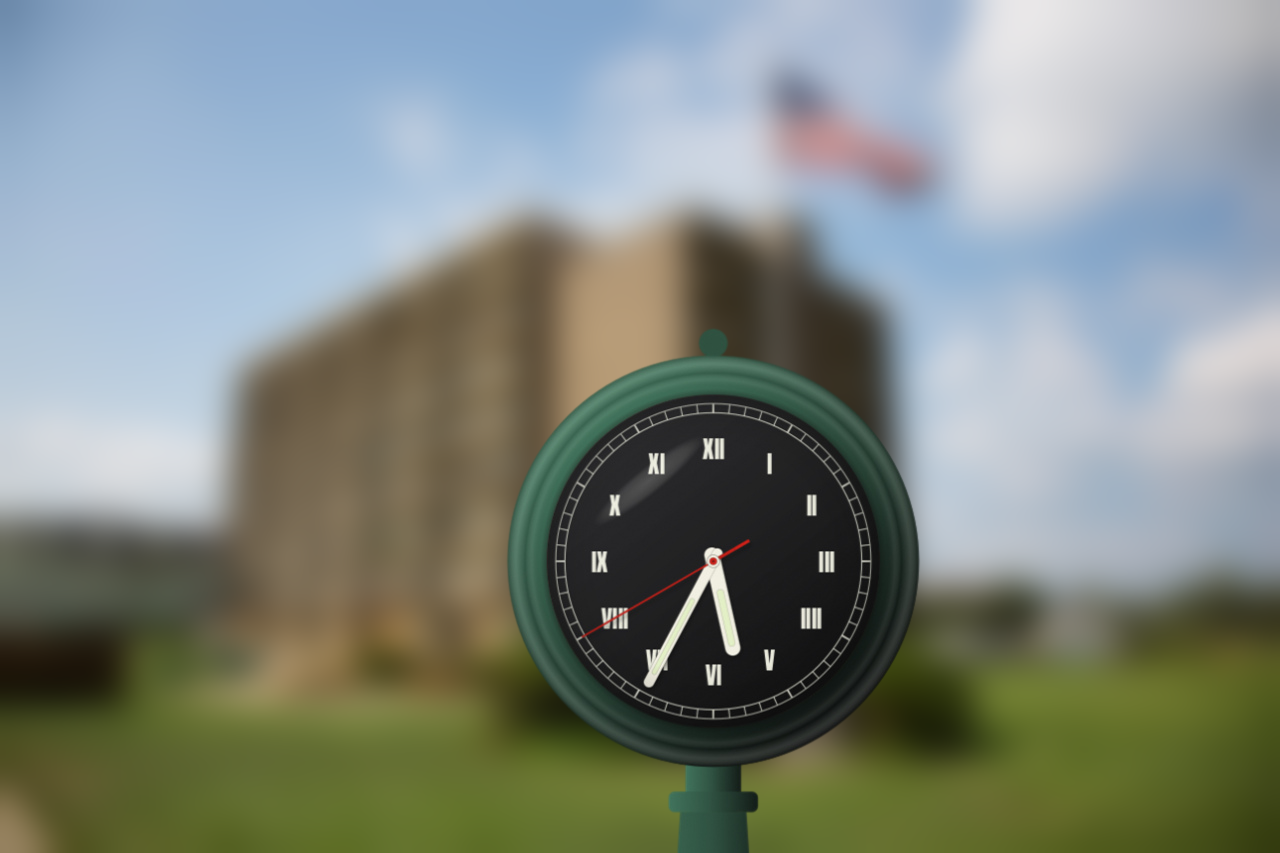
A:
h=5 m=34 s=40
